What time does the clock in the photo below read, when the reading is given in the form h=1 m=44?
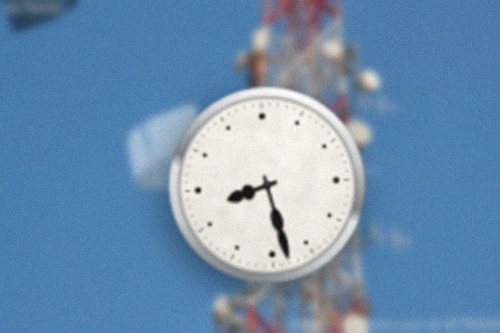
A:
h=8 m=28
